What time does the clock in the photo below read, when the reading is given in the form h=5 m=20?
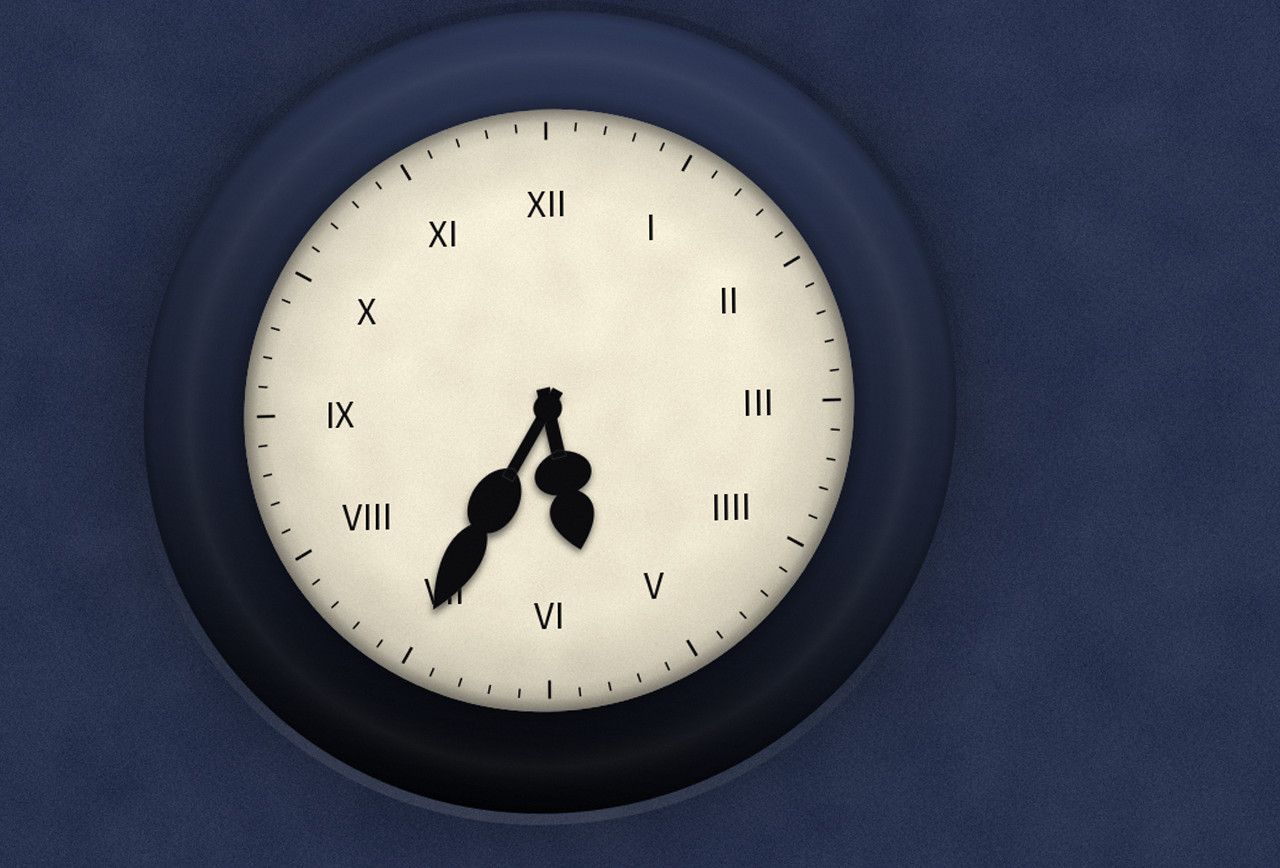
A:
h=5 m=35
